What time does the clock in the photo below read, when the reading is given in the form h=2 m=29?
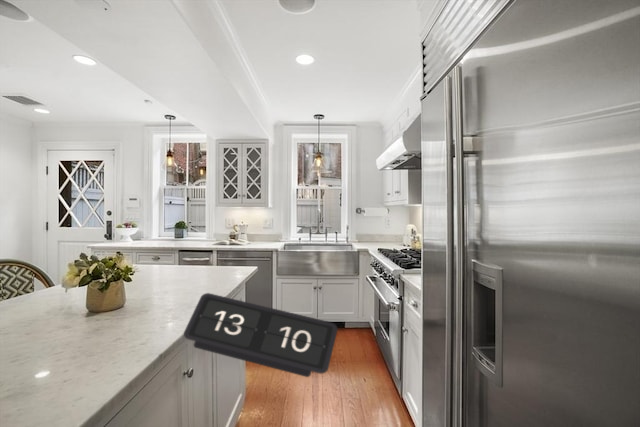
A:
h=13 m=10
